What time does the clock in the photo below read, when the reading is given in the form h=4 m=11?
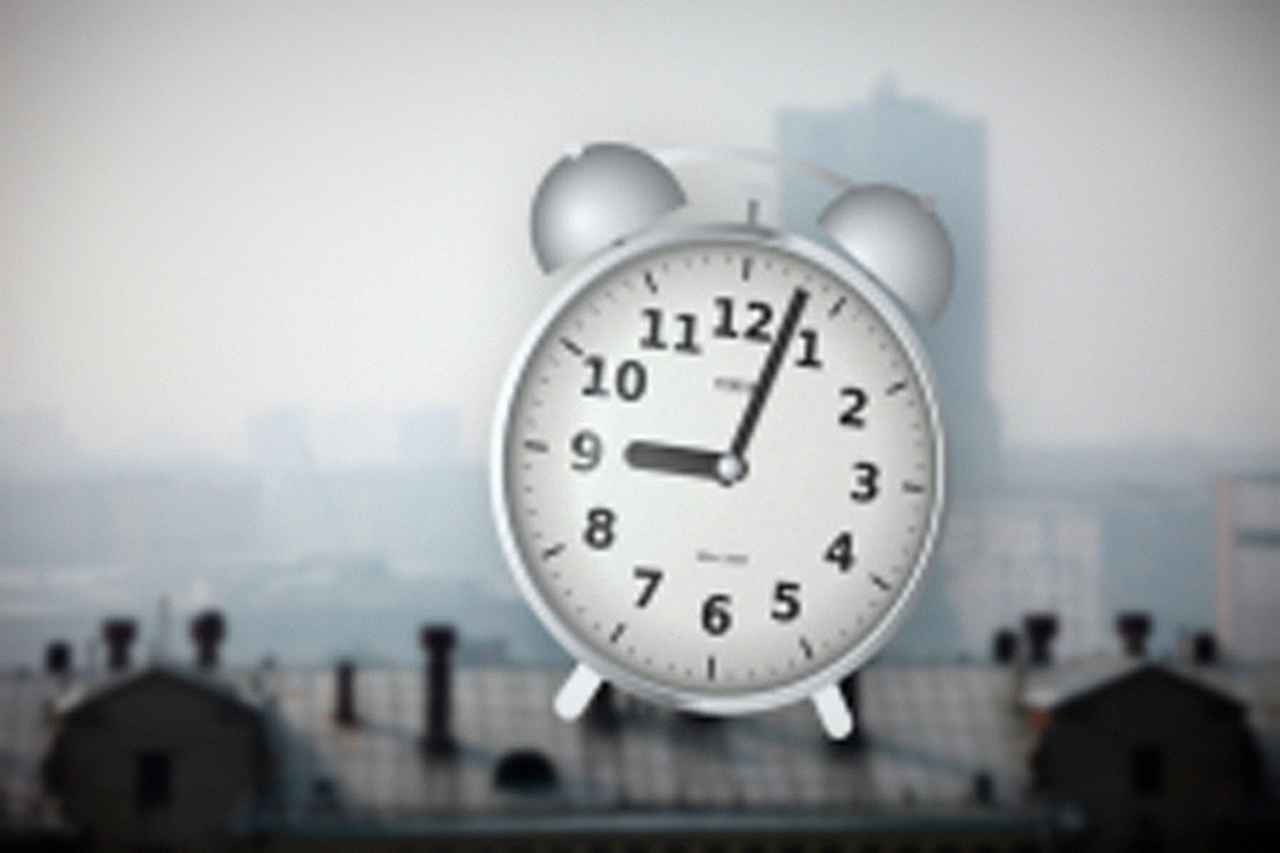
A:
h=9 m=3
